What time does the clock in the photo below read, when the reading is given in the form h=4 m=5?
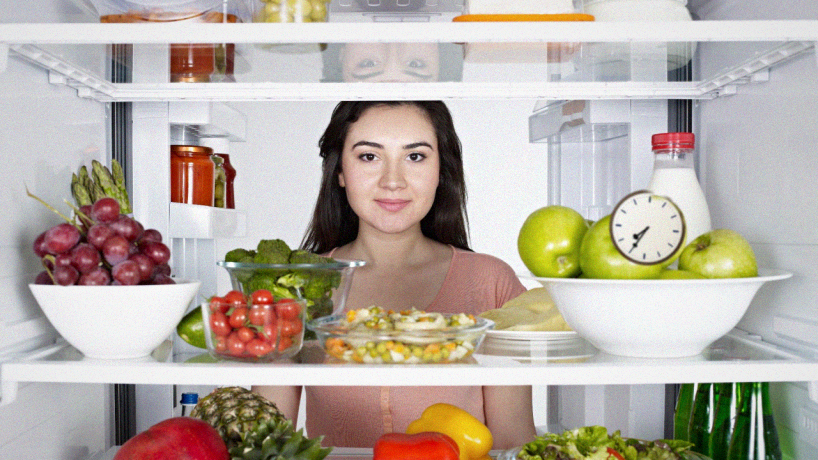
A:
h=7 m=35
